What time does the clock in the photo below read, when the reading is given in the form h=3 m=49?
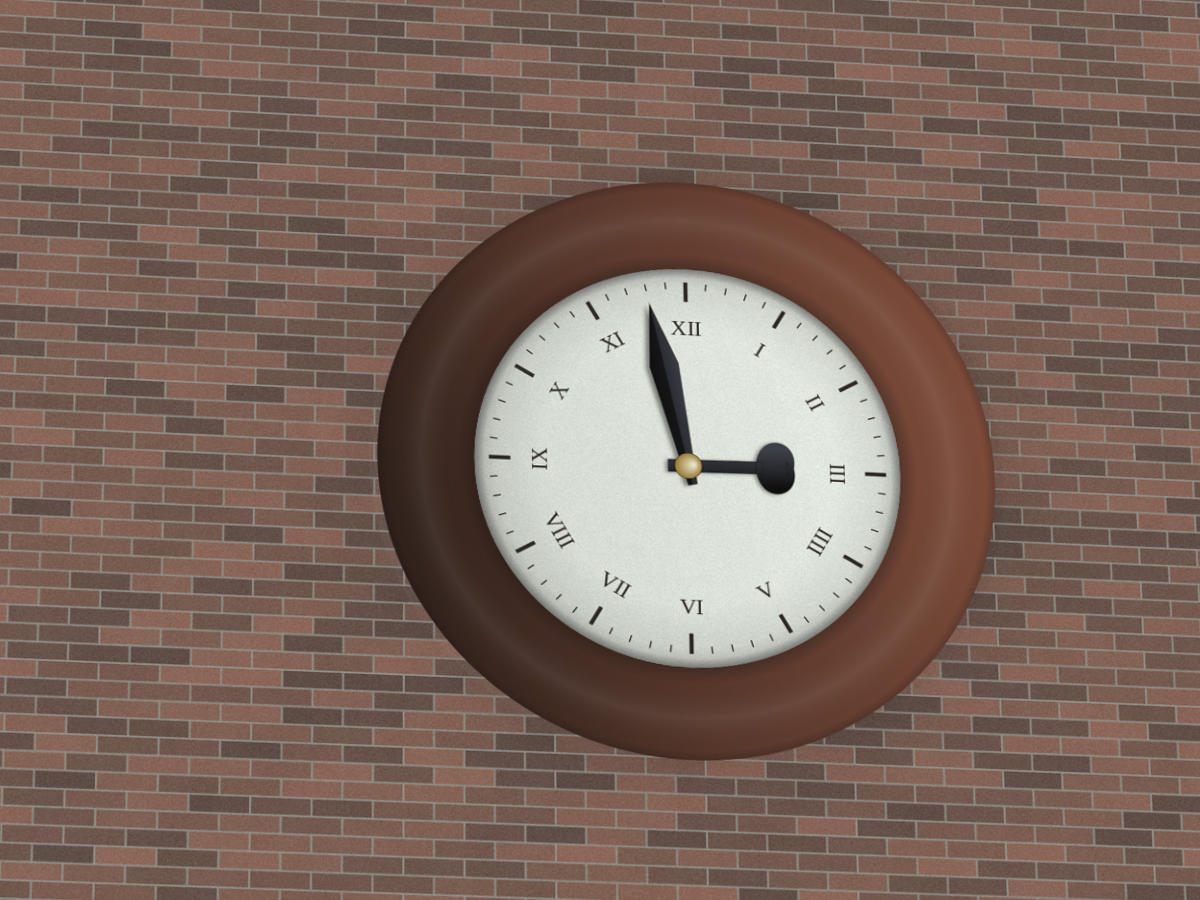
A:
h=2 m=58
